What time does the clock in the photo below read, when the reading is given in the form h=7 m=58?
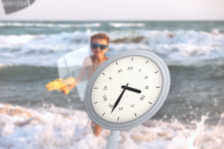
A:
h=3 m=33
